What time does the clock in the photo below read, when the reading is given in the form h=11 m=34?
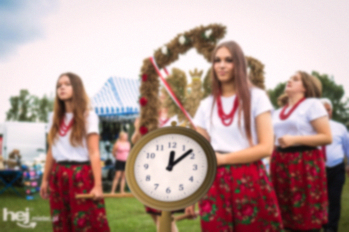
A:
h=12 m=8
